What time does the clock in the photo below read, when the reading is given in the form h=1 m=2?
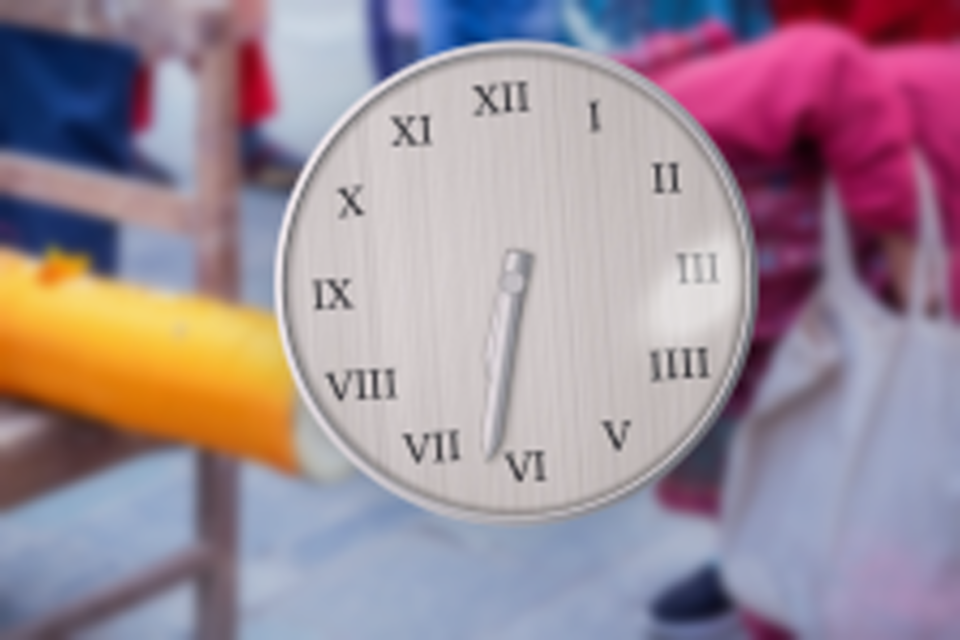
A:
h=6 m=32
